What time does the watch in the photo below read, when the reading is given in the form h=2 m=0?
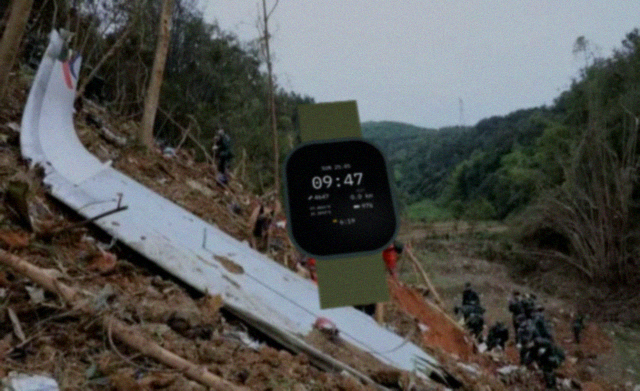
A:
h=9 m=47
